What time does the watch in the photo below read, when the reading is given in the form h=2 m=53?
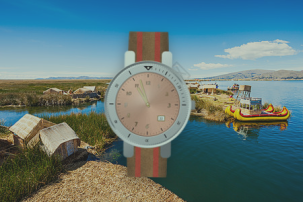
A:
h=10 m=57
